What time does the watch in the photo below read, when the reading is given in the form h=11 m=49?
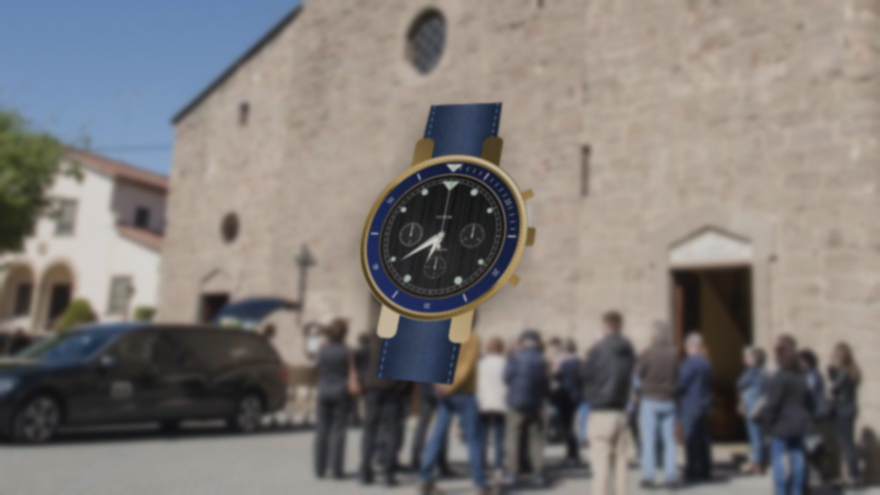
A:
h=6 m=39
